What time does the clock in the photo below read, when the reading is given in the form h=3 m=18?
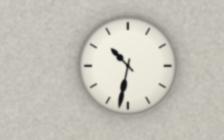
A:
h=10 m=32
